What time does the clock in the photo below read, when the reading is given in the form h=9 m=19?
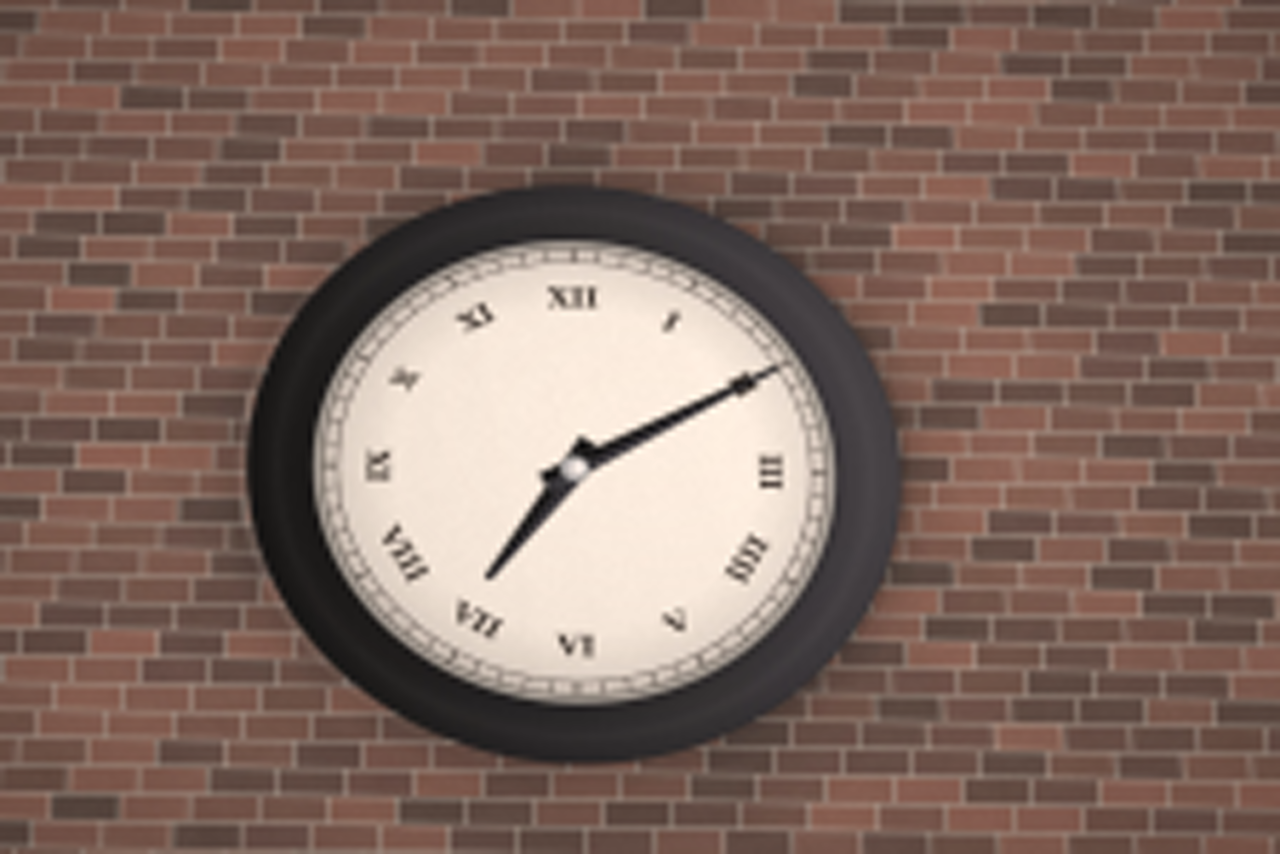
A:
h=7 m=10
